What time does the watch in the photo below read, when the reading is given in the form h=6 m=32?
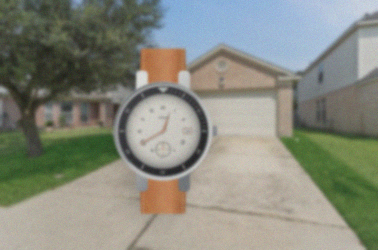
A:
h=12 m=40
